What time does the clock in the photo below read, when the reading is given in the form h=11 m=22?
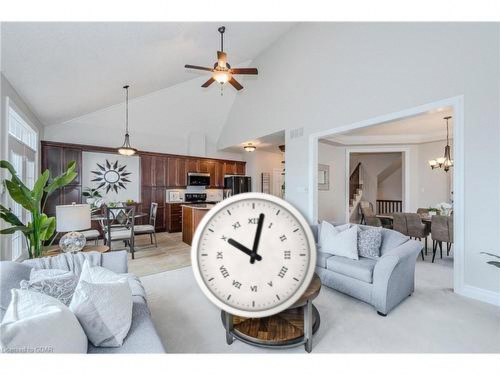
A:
h=10 m=2
